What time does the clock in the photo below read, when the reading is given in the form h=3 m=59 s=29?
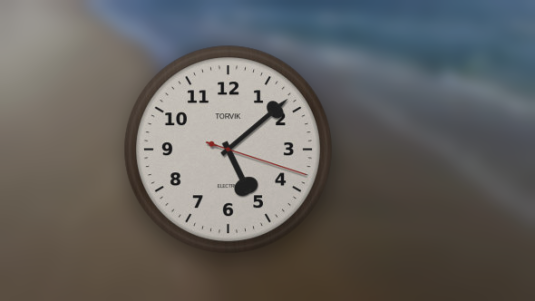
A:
h=5 m=8 s=18
